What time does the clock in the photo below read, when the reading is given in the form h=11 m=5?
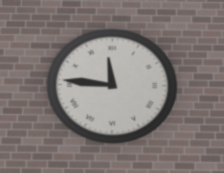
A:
h=11 m=46
